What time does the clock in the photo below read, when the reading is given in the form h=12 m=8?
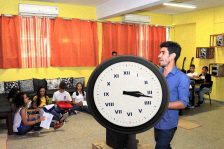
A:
h=3 m=17
